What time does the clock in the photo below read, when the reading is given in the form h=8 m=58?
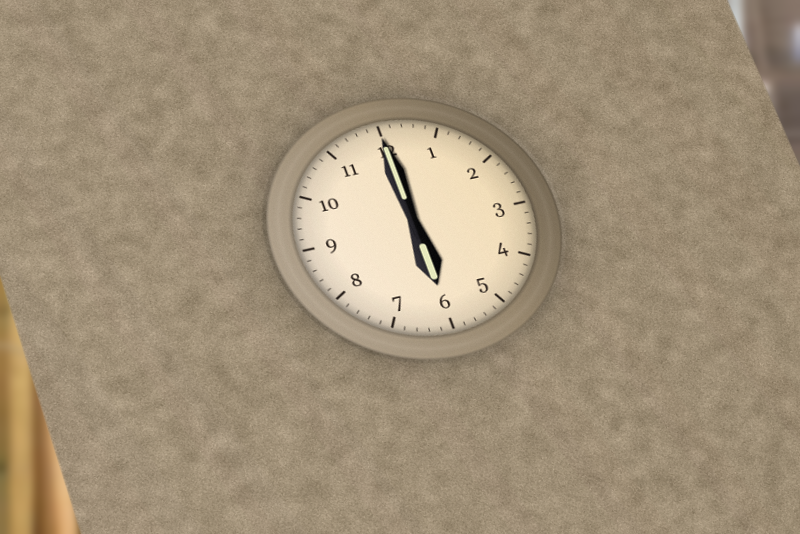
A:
h=6 m=0
